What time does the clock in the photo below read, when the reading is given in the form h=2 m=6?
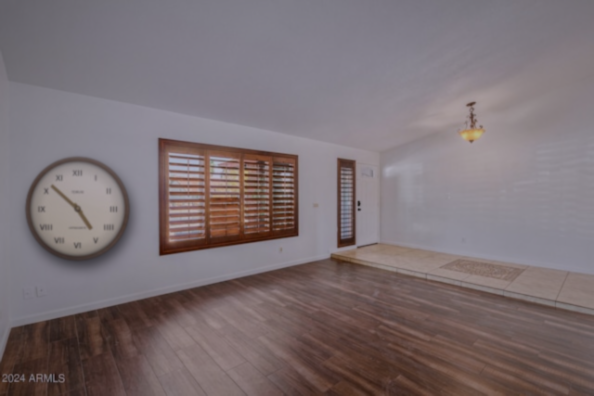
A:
h=4 m=52
